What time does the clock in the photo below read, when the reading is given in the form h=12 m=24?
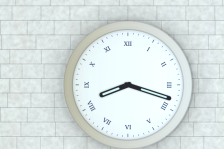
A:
h=8 m=18
